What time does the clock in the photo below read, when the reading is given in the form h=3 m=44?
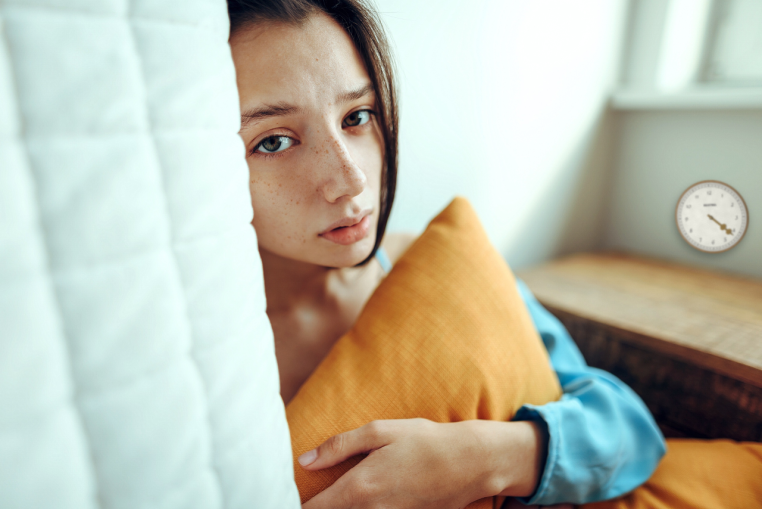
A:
h=4 m=22
